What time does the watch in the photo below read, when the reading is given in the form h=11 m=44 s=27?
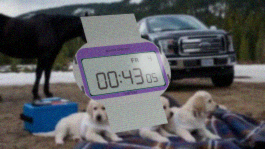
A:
h=0 m=43 s=5
